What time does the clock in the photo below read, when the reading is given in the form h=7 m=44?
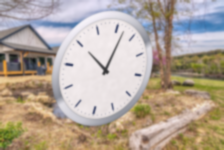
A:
h=10 m=2
